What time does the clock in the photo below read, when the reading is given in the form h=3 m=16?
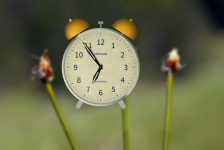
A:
h=6 m=54
